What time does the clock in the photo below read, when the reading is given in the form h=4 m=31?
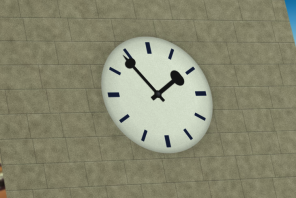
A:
h=1 m=54
